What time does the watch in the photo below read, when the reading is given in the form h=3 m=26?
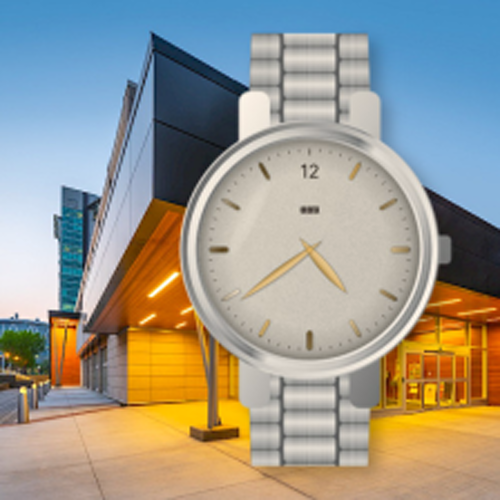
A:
h=4 m=39
